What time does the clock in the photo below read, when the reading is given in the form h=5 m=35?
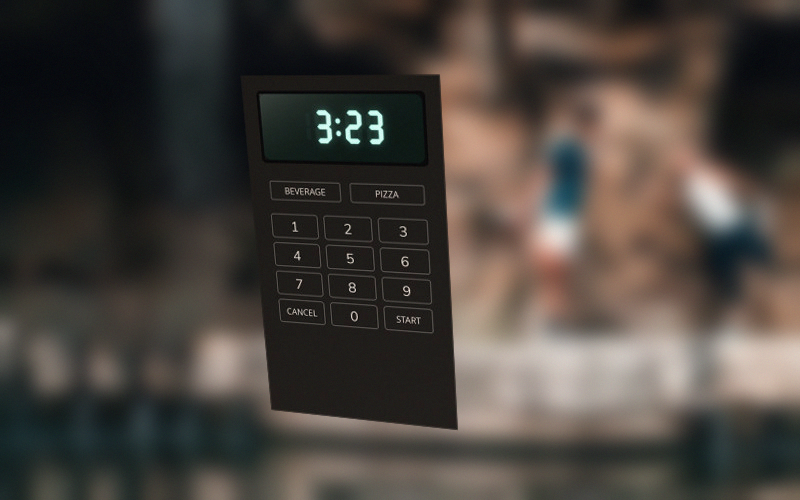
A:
h=3 m=23
